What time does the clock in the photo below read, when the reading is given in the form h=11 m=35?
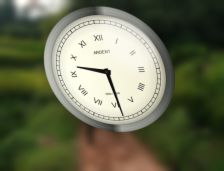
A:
h=9 m=29
